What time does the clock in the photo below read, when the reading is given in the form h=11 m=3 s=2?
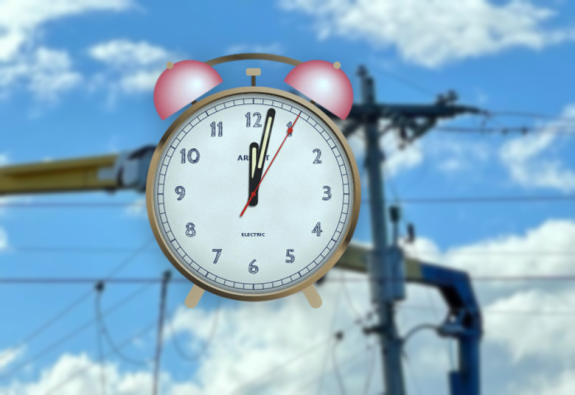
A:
h=12 m=2 s=5
